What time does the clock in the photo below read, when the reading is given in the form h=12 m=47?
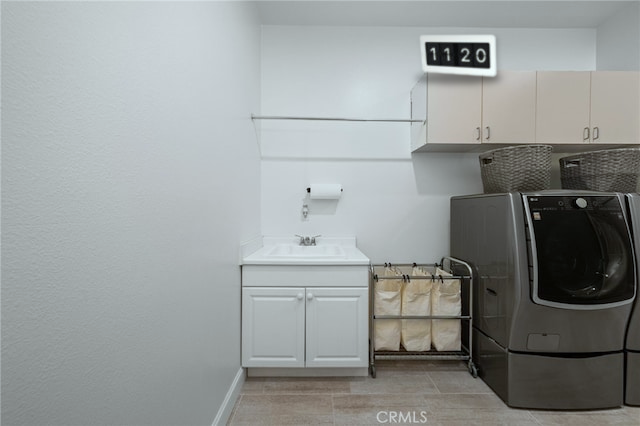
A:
h=11 m=20
